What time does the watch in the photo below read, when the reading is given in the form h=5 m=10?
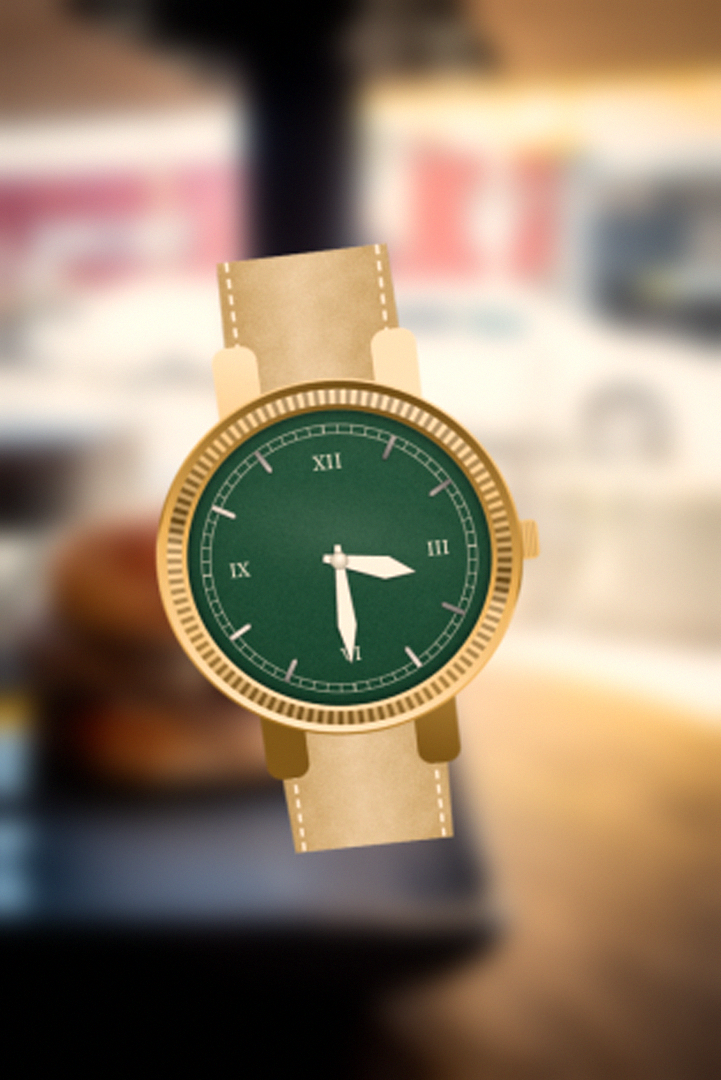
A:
h=3 m=30
